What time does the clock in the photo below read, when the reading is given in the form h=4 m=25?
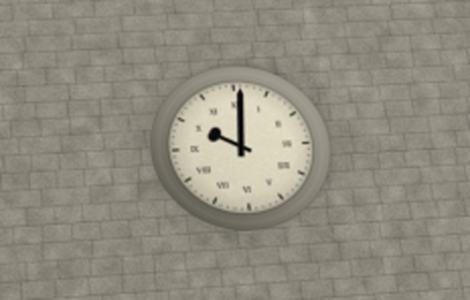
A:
h=10 m=1
